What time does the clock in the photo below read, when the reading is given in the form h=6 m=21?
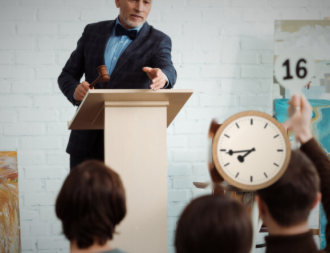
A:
h=7 m=44
